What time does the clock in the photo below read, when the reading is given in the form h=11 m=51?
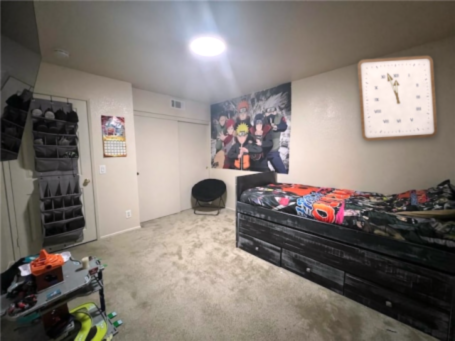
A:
h=11 m=57
